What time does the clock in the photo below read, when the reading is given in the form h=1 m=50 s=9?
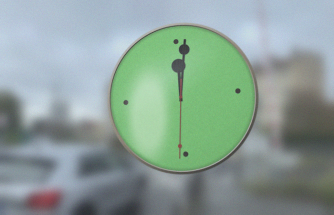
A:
h=12 m=1 s=31
